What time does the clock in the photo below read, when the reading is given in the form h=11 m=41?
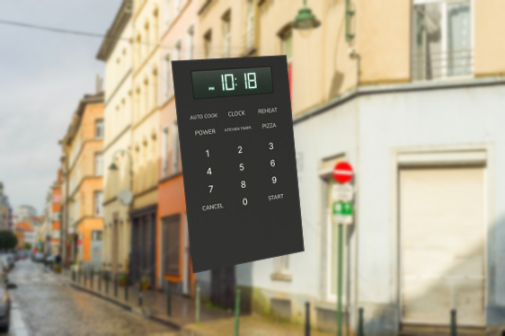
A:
h=10 m=18
